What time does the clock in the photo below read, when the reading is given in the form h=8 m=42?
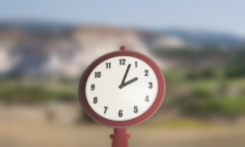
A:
h=2 m=3
